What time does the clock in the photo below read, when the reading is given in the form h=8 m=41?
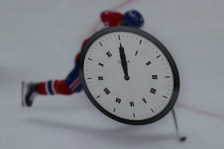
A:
h=12 m=0
